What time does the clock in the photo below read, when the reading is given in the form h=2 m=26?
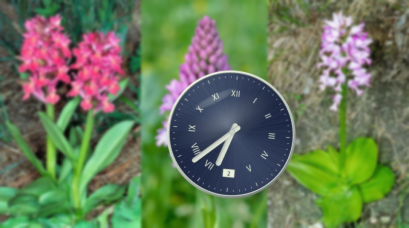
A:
h=6 m=38
